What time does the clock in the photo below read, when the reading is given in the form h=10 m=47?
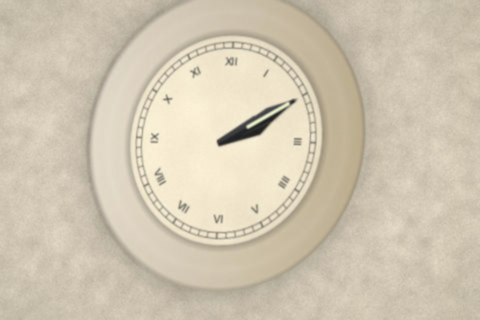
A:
h=2 m=10
